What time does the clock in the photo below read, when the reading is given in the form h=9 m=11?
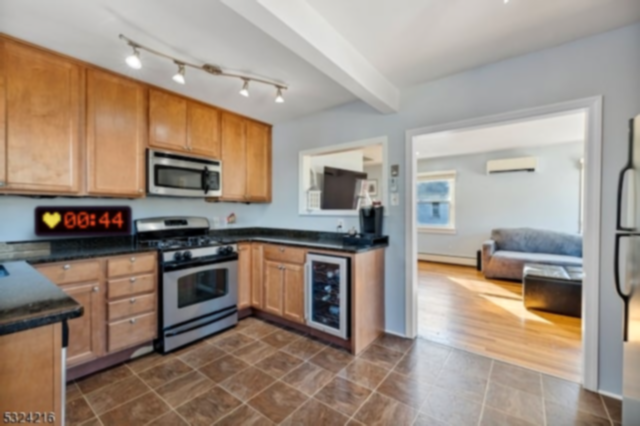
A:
h=0 m=44
